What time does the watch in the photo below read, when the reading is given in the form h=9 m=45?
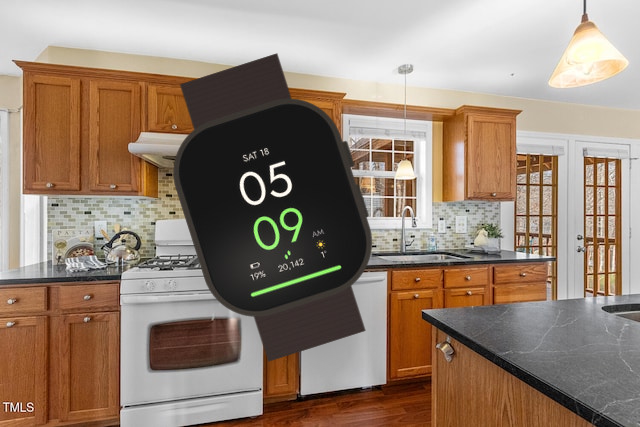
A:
h=5 m=9
